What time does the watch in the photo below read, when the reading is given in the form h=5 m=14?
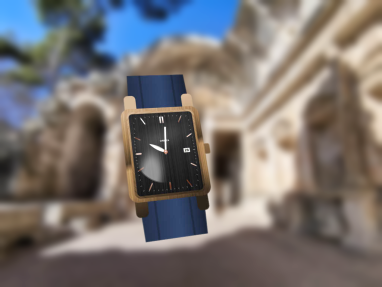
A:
h=10 m=1
